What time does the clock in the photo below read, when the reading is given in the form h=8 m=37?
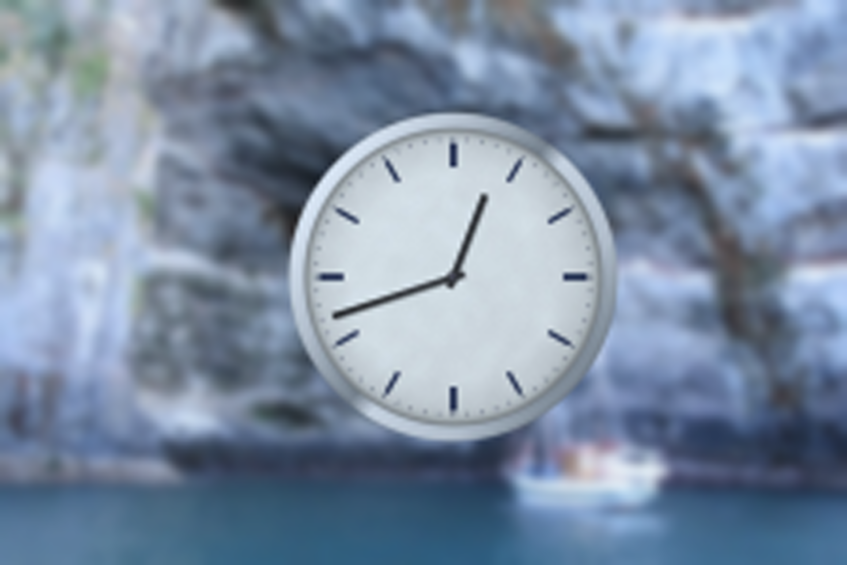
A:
h=12 m=42
